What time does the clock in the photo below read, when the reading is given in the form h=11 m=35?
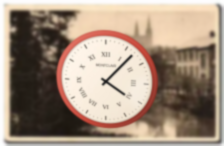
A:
h=4 m=7
